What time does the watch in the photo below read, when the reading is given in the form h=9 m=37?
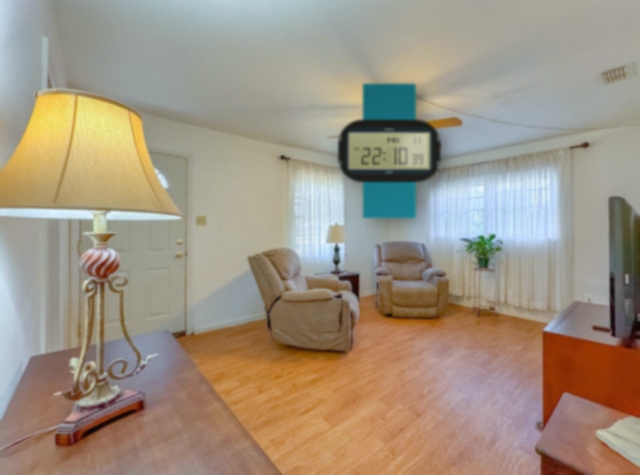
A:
h=22 m=10
